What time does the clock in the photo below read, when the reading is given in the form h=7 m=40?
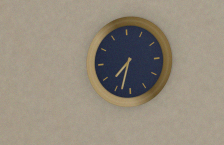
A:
h=7 m=33
